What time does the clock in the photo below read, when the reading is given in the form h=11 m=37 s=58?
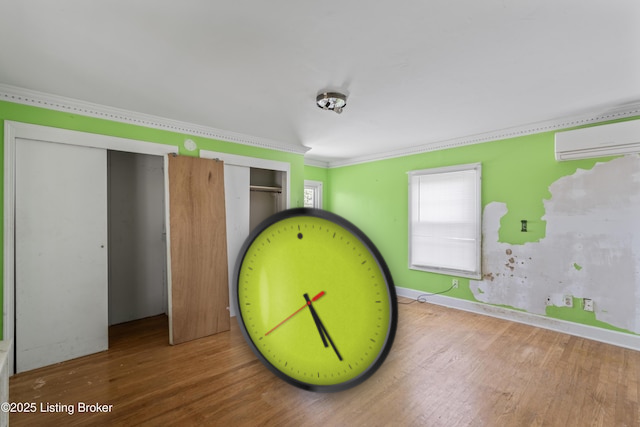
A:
h=5 m=25 s=40
